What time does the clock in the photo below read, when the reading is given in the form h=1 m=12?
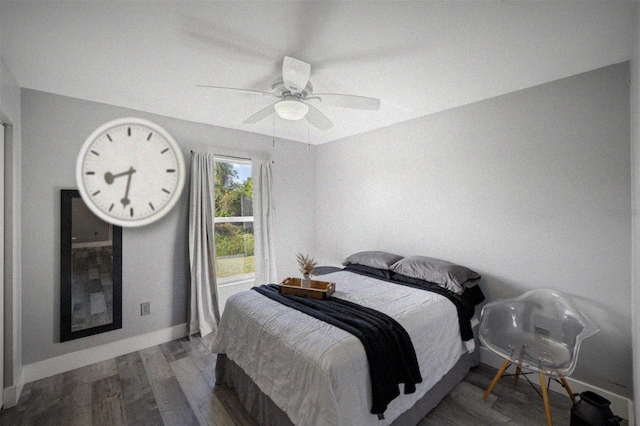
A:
h=8 m=32
